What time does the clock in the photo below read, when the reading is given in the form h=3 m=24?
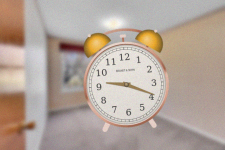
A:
h=9 m=19
